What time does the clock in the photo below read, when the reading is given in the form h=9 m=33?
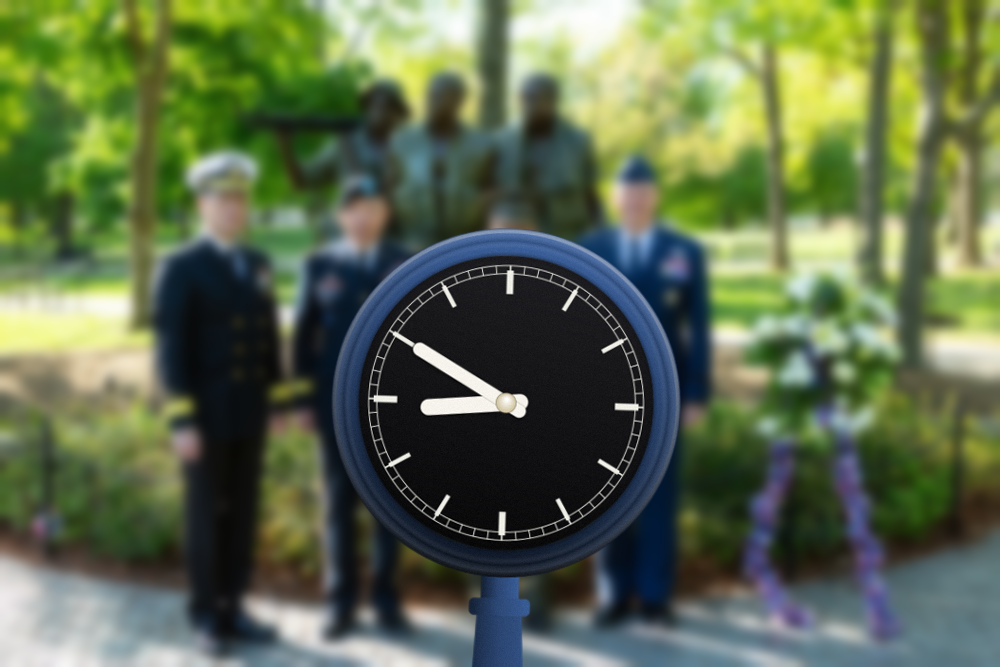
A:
h=8 m=50
